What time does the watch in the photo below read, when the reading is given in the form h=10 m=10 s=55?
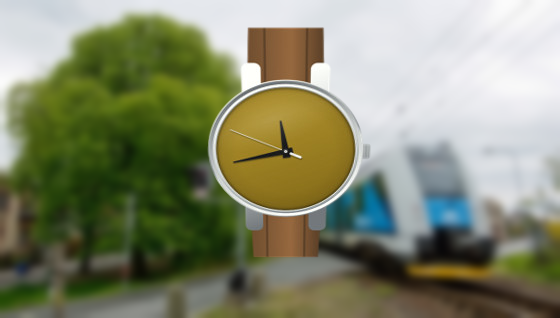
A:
h=11 m=42 s=49
